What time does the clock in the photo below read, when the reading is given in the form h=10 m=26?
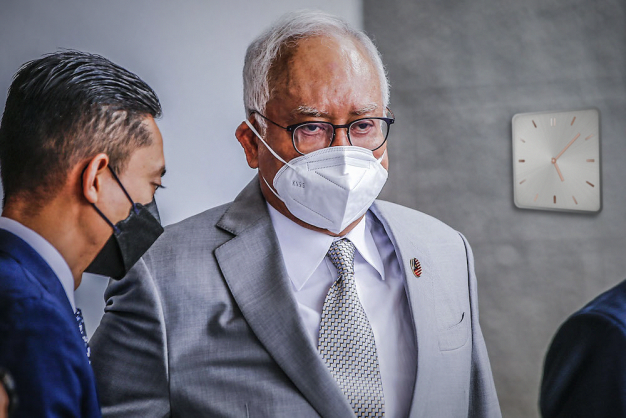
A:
h=5 m=8
